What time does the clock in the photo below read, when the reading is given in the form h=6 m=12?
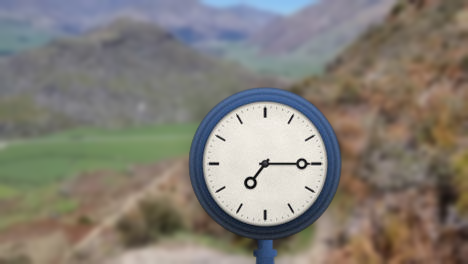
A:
h=7 m=15
